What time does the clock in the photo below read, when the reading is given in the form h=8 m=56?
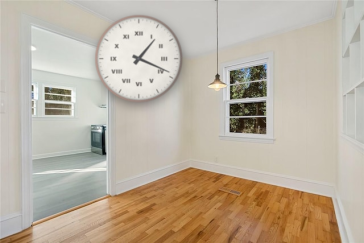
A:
h=1 m=19
